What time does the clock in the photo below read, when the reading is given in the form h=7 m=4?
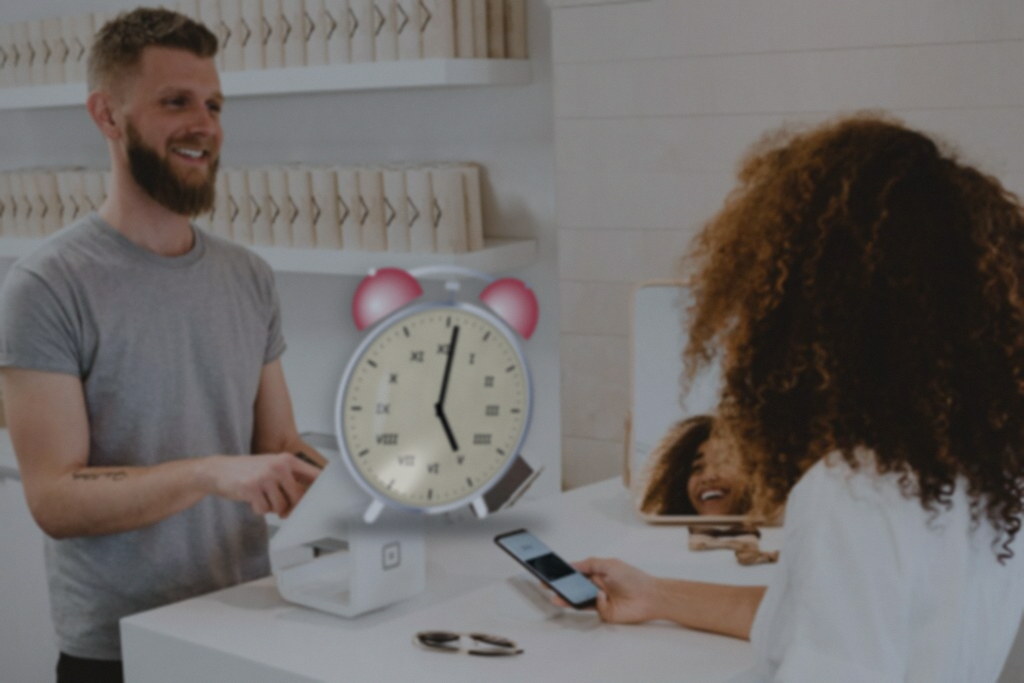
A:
h=5 m=1
